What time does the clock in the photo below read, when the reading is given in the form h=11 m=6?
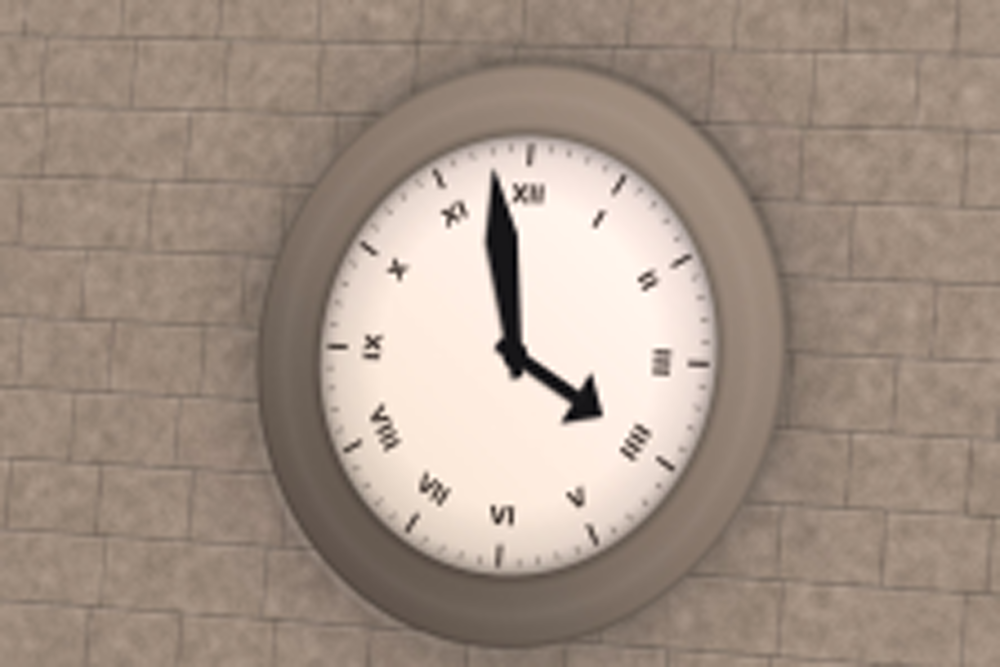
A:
h=3 m=58
